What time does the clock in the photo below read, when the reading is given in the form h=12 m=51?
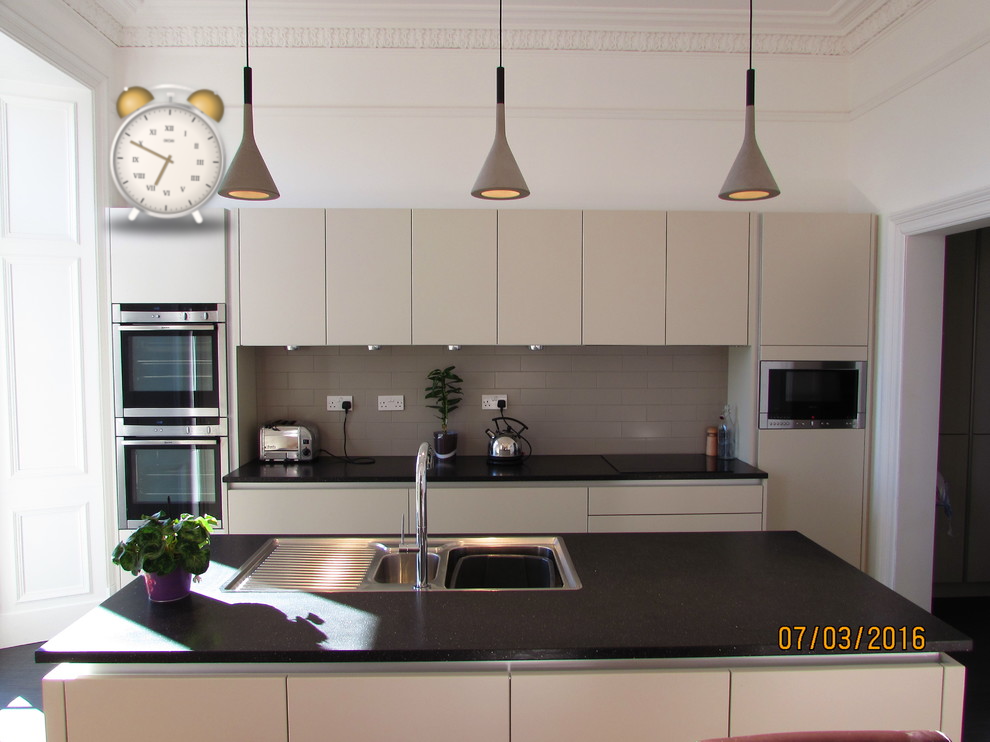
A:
h=6 m=49
